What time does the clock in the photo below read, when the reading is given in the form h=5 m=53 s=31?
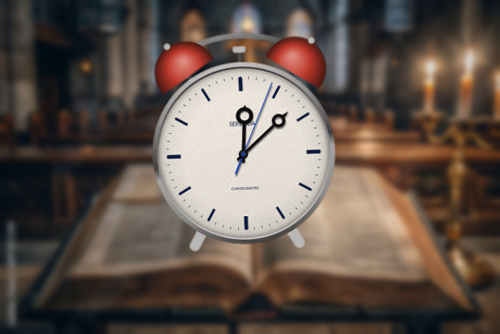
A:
h=12 m=8 s=4
